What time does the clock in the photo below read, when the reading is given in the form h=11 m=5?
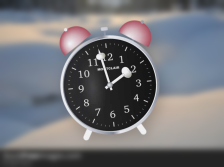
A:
h=1 m=58
